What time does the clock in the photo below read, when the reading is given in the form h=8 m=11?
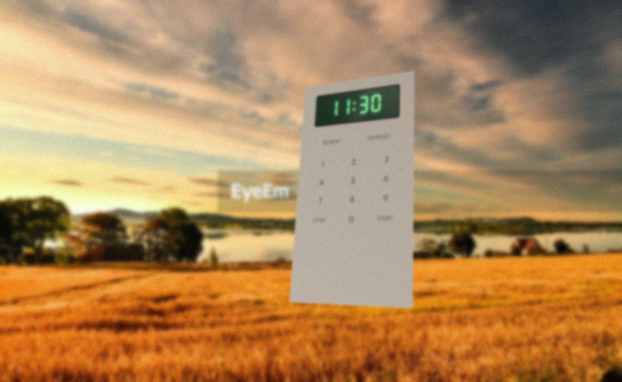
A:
h=11 m=30
